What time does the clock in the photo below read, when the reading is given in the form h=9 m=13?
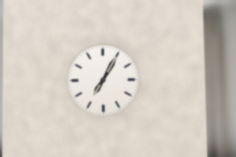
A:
h=7 m=5
